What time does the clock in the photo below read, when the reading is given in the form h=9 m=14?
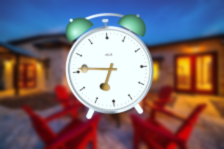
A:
h=6 m=46
